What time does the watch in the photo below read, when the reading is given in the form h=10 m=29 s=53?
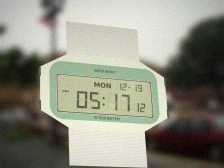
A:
h=5 m=17 s=12
